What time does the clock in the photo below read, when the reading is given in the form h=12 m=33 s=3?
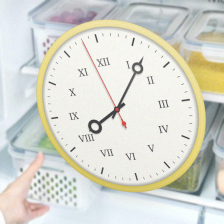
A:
h=8 m=6 s=58
